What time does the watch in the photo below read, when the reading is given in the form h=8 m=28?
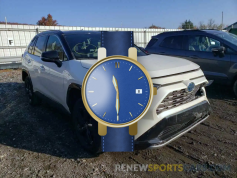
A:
h=11 m=30
